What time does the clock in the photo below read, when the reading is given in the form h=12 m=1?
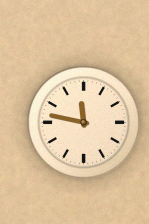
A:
h=11 m=47
